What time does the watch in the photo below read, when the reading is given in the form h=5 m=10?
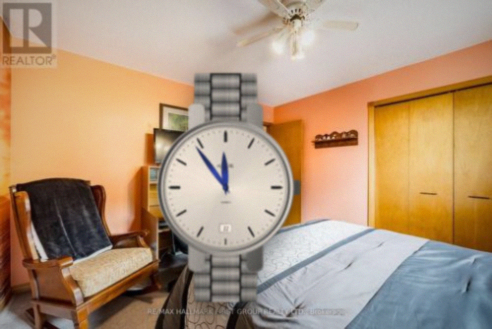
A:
h=11 m=54
